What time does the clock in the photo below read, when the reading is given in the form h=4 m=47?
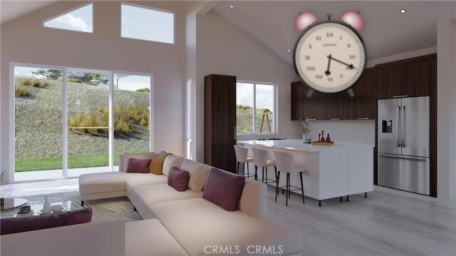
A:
h=6 m=19
